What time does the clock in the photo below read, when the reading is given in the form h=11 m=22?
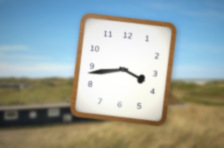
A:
h=3 m=43
